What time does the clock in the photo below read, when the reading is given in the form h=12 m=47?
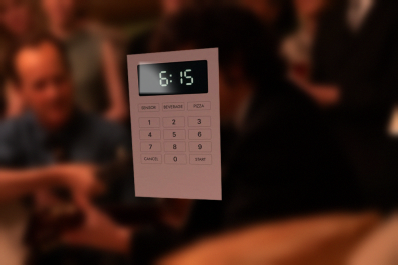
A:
h=6 m=15
